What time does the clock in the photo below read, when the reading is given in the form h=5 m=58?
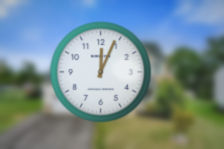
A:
h=12 m=4
